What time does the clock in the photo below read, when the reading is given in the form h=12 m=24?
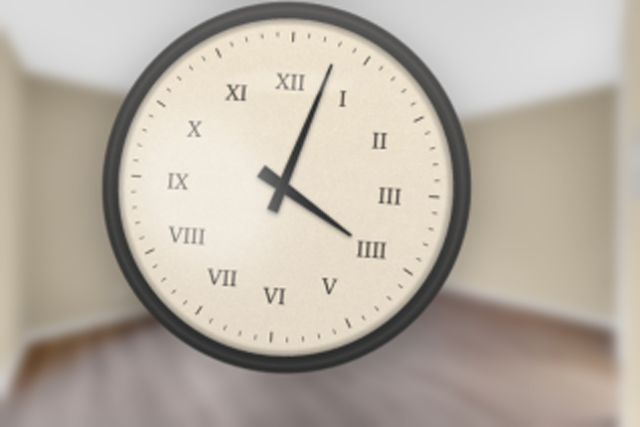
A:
h=4 m=3
